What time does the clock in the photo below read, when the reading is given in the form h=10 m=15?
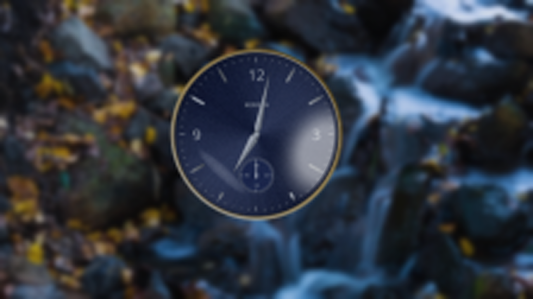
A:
h=7 m=2
